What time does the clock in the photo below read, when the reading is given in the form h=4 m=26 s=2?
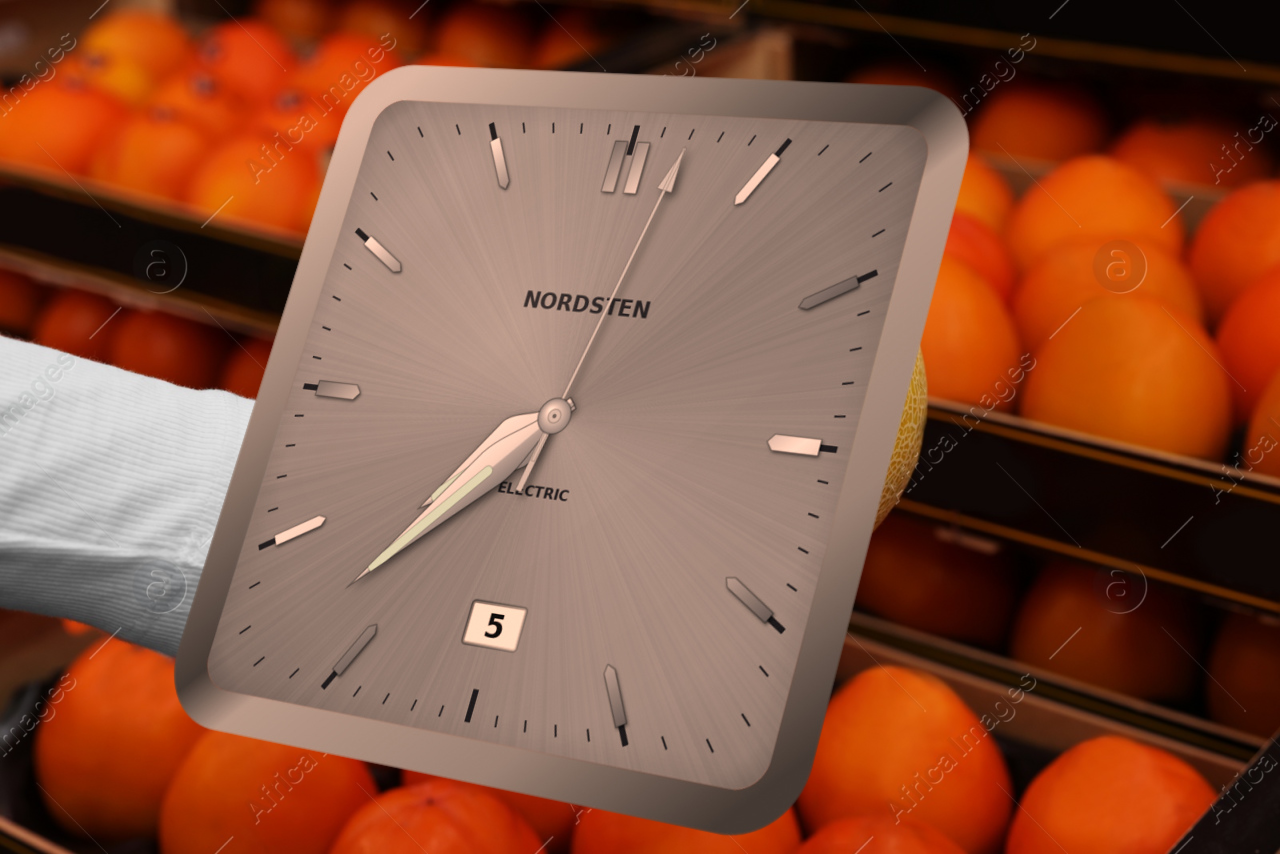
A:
h=7 m=37 s=2
